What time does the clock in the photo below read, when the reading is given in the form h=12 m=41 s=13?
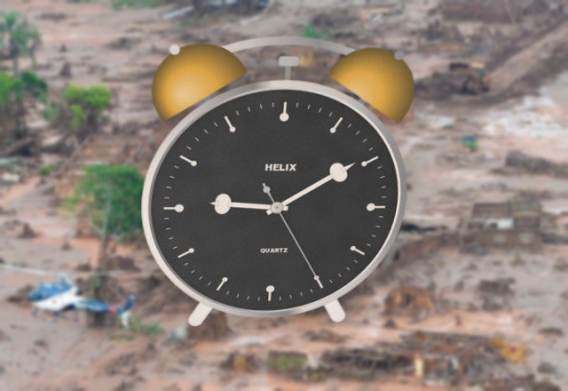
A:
h=9 m=9 s=25
